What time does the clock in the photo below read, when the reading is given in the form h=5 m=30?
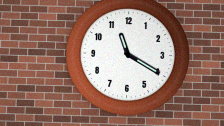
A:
h=11 m=20
